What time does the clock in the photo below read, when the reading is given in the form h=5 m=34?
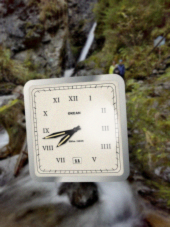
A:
h=7 m=43
